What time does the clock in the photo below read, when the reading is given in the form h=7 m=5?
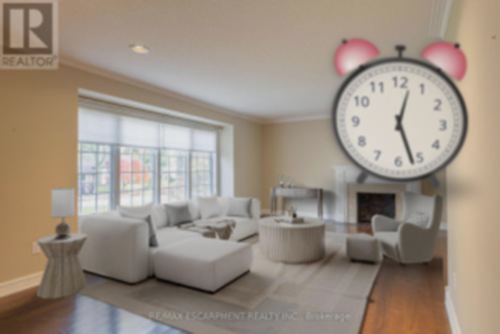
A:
h=12 m=27
